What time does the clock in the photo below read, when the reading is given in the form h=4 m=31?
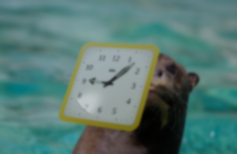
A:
h=9 m=7
